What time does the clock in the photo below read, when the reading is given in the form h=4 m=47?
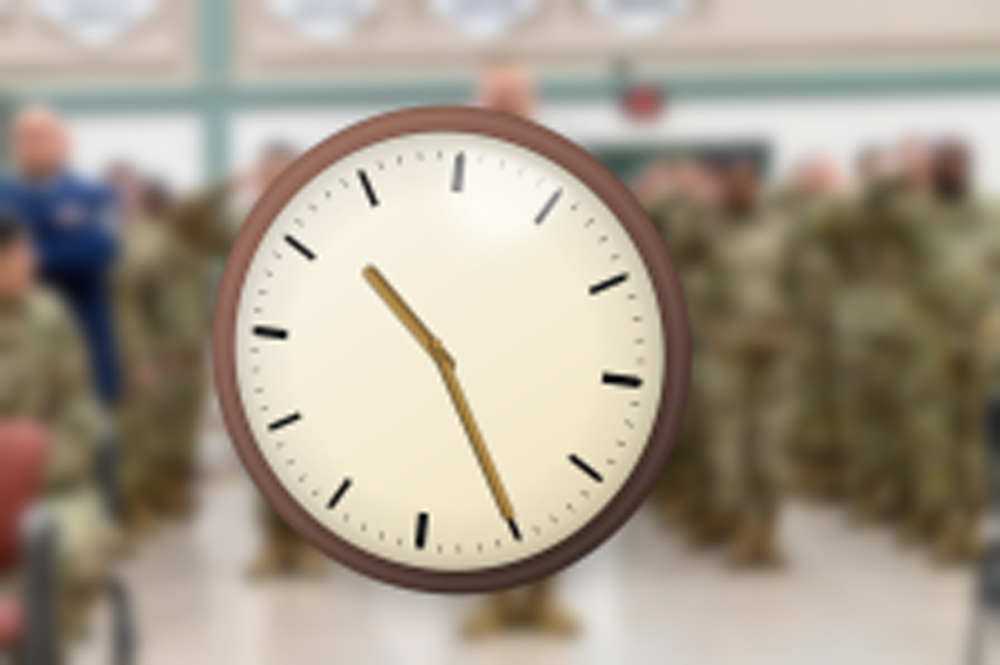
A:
h=10 m=25
